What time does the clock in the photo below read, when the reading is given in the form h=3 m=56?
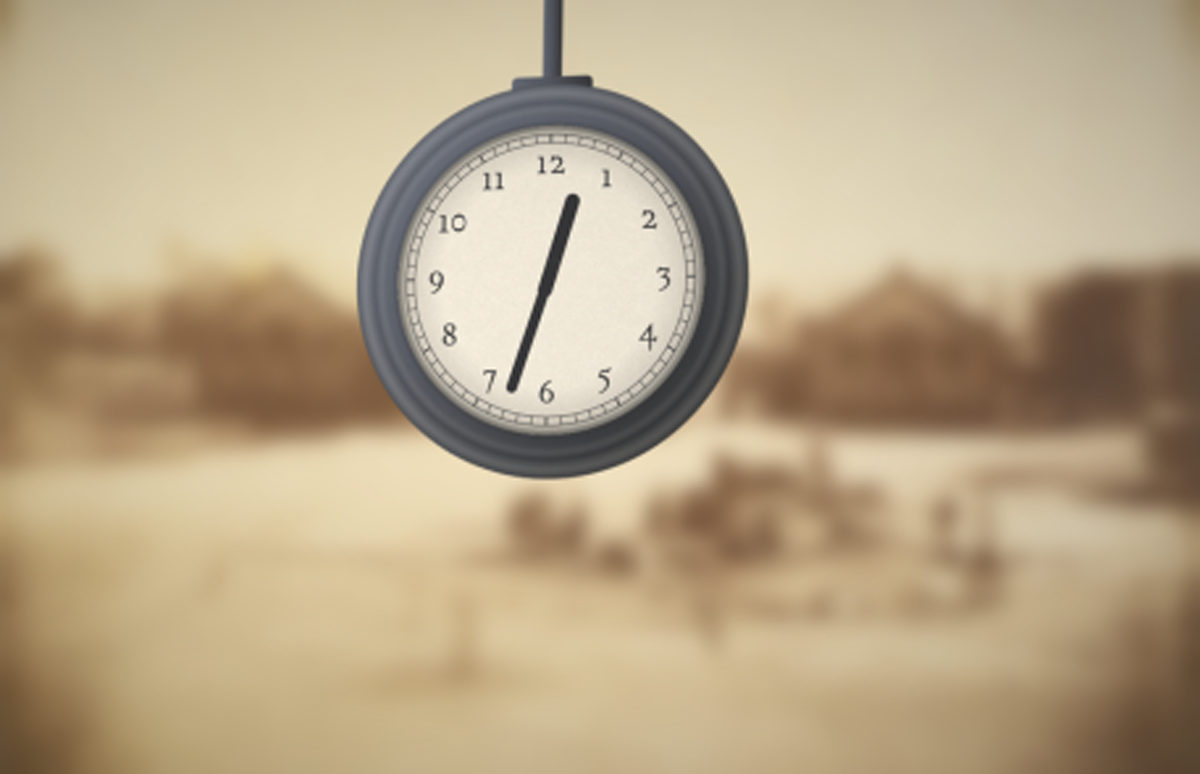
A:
h=12 m=33
